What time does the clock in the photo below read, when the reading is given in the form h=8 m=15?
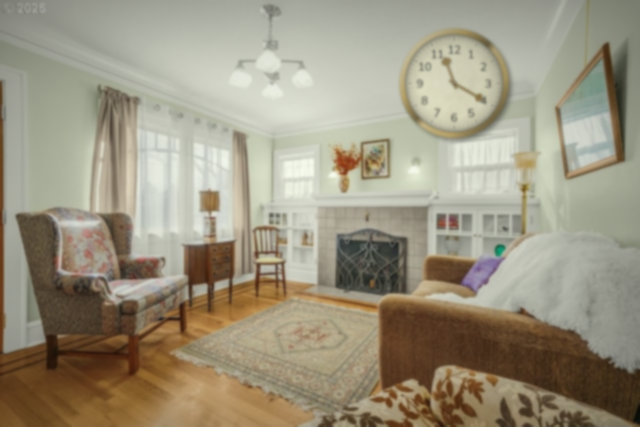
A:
h=11 m=20
